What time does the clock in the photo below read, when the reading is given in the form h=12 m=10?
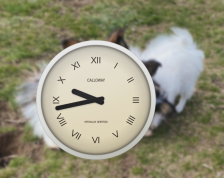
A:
h=9 m=43
